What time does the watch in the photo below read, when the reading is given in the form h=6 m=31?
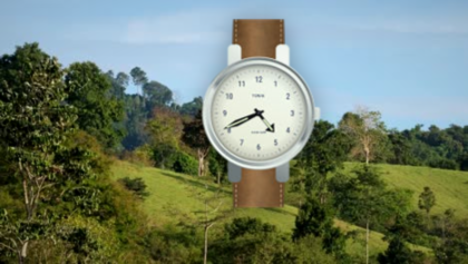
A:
h=4 m=41
